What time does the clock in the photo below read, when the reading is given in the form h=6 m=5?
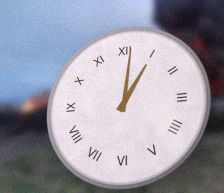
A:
h=1 m=1
